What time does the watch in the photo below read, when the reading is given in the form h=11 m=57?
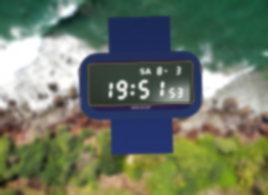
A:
h=19 m=51
